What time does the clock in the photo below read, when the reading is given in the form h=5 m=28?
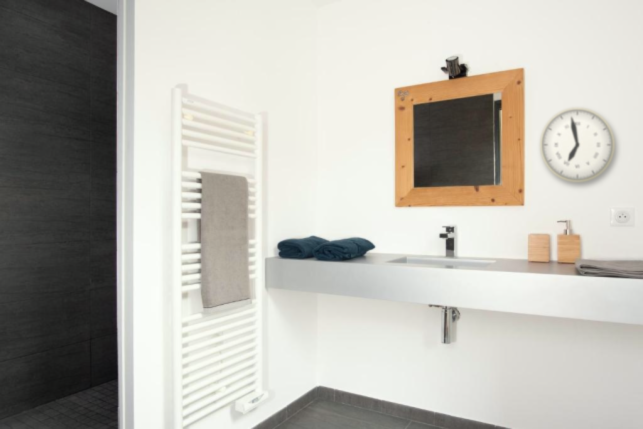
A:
h=6 m=58
